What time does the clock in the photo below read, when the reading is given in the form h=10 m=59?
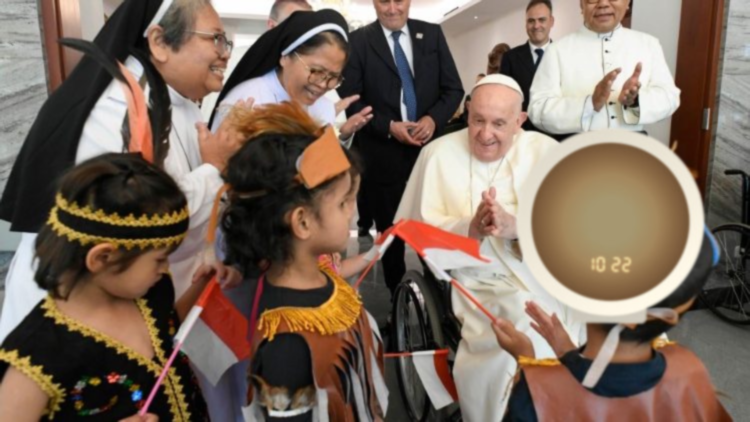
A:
h=10 m=22
